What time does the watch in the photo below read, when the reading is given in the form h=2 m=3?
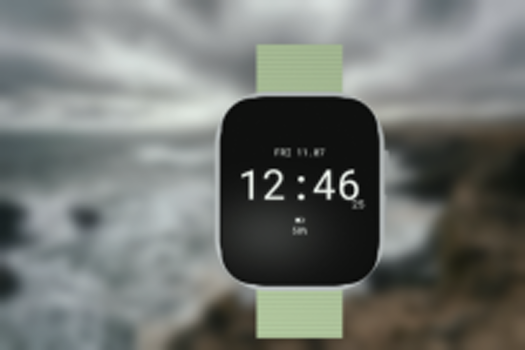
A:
h=12 m=46
